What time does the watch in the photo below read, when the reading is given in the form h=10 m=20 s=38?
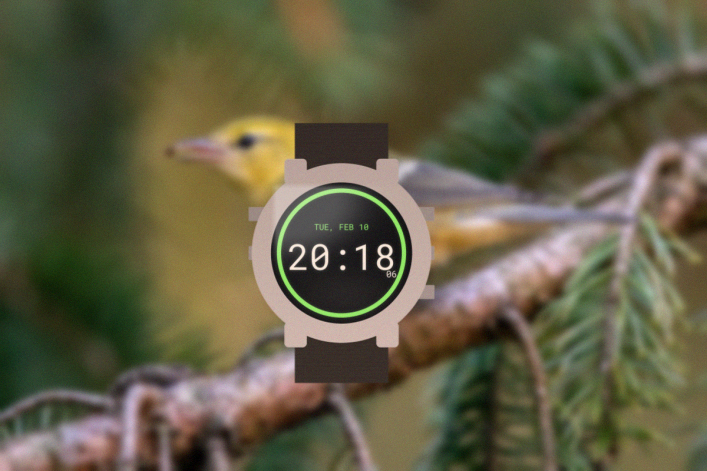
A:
h=20 m=18 s=6
